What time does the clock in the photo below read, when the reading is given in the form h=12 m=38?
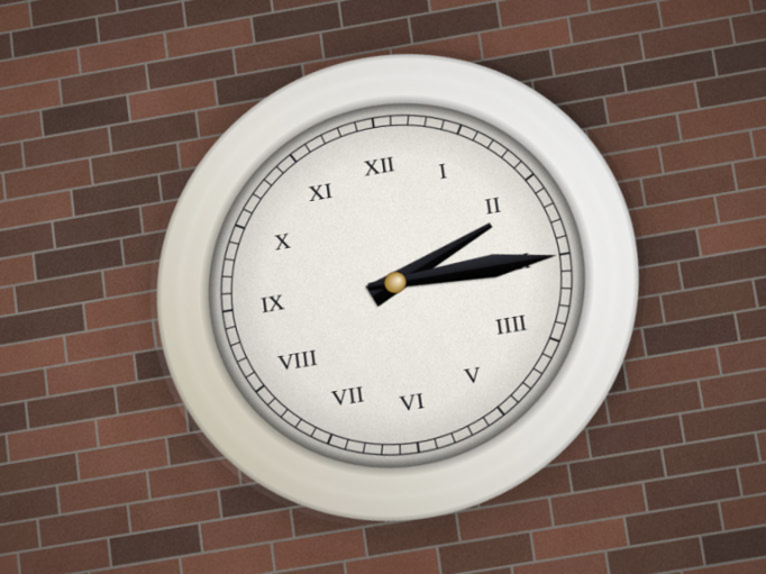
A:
h=2 m=15
